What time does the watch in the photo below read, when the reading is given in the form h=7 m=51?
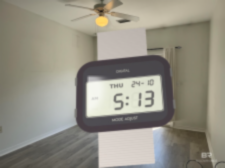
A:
h=5 m=13
